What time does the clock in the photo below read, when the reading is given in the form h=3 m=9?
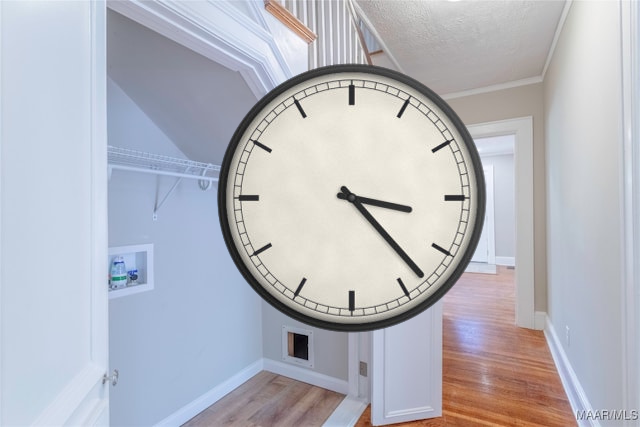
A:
h=3 m=23
